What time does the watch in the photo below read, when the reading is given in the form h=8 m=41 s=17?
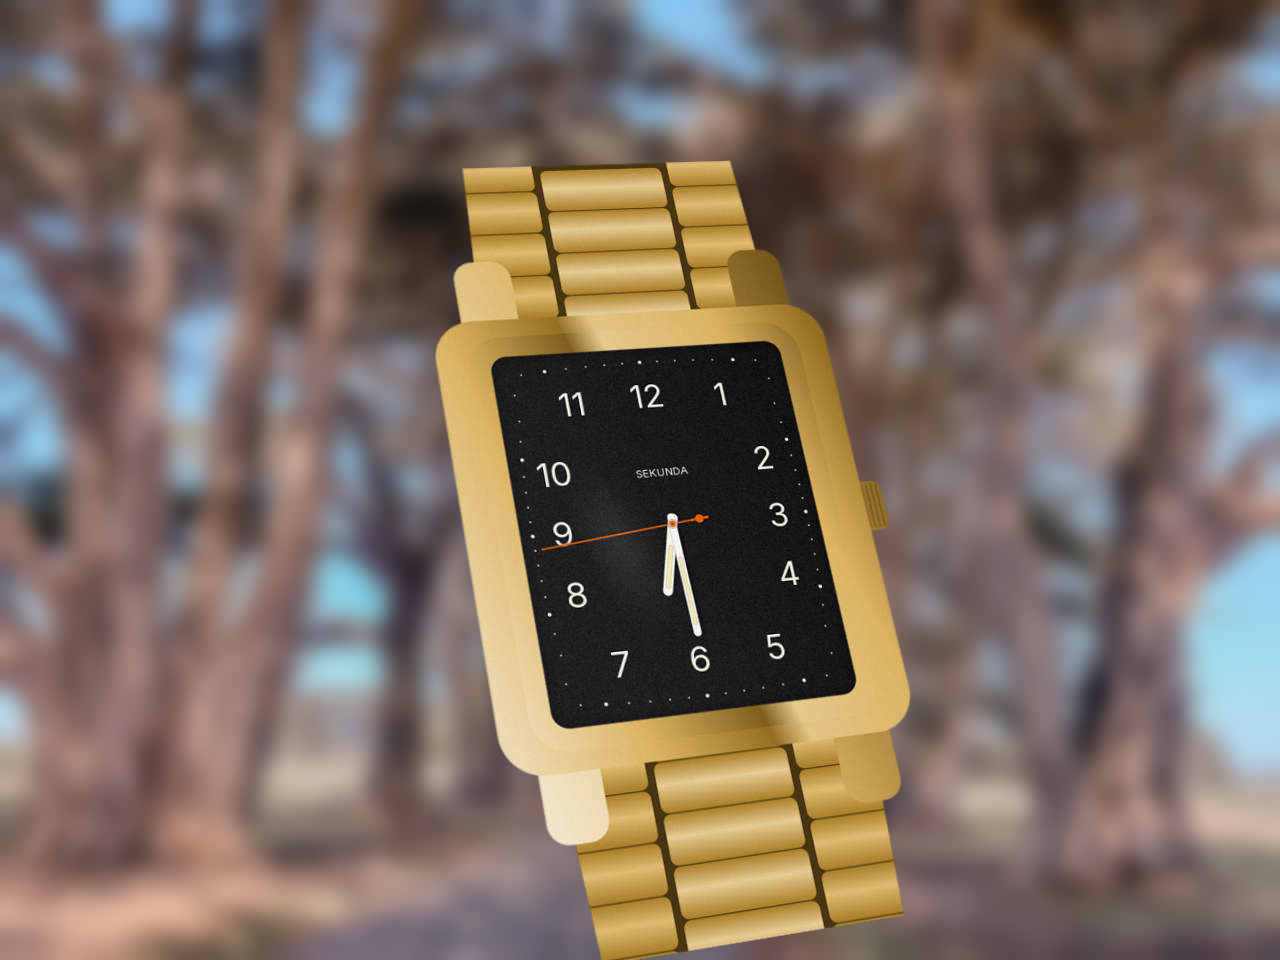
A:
h=6 m=29 s=44
